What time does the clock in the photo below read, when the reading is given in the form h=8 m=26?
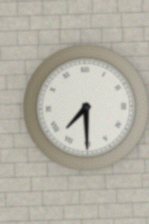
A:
h=7 m=30
